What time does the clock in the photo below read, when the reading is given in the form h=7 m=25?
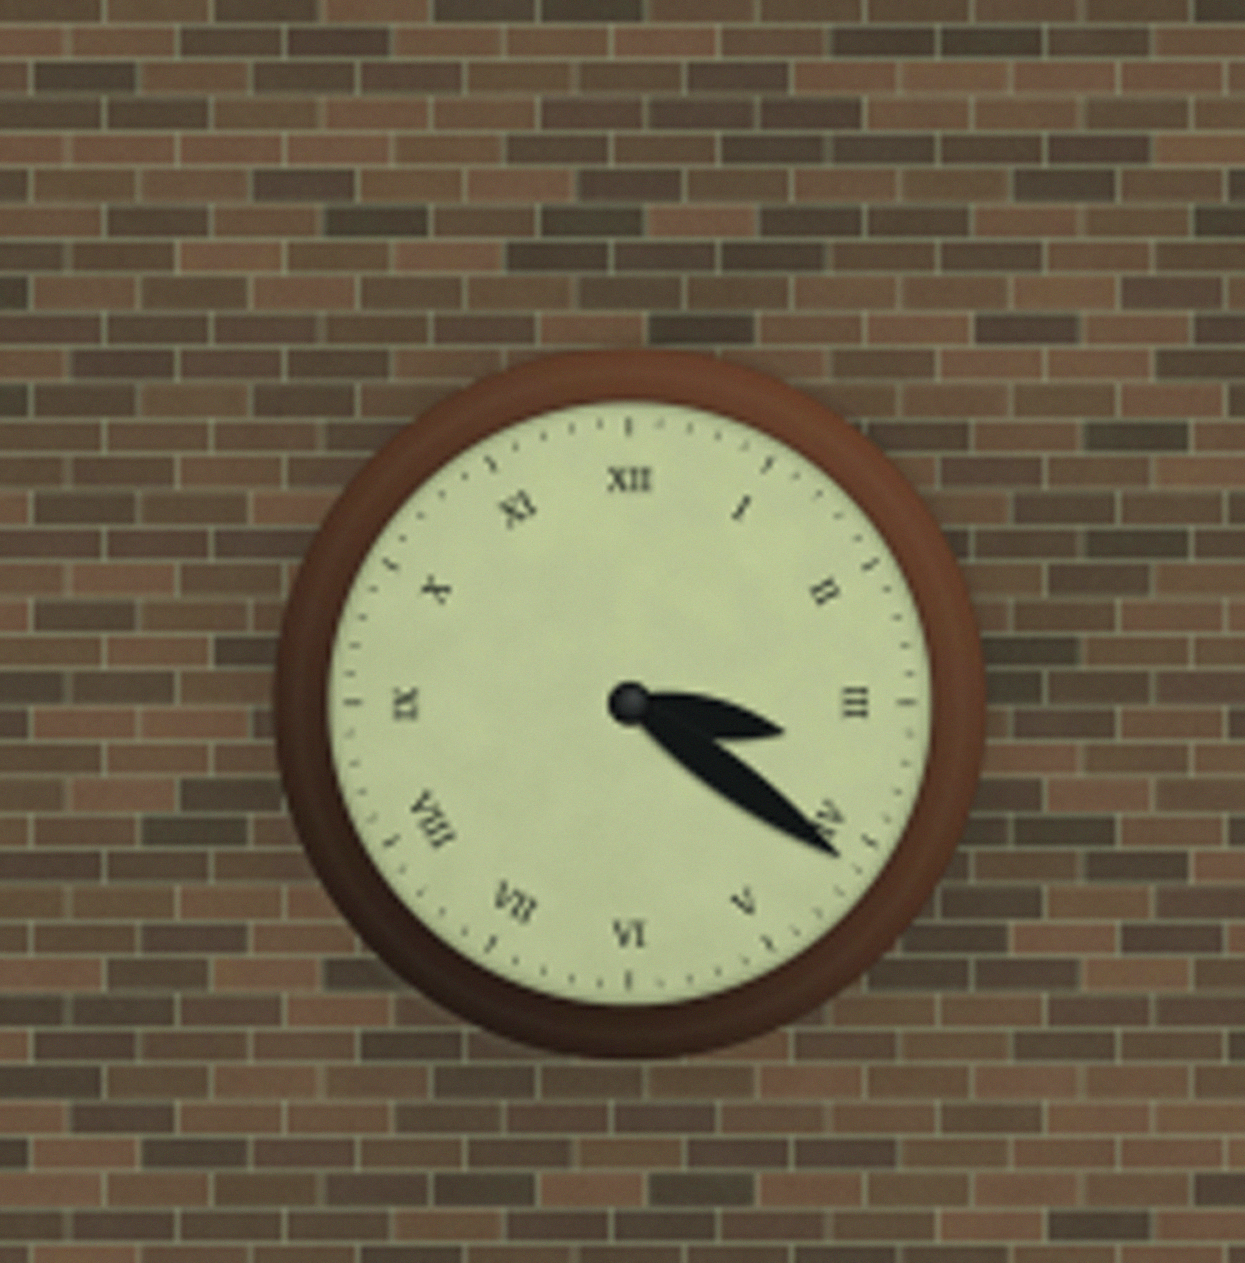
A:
h=3 m=21
